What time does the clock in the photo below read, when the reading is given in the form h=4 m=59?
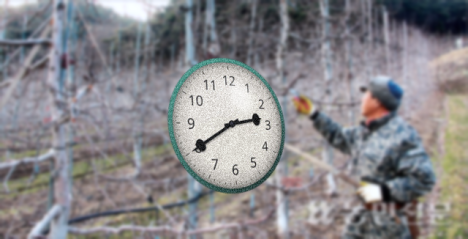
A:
h=2 m=40
